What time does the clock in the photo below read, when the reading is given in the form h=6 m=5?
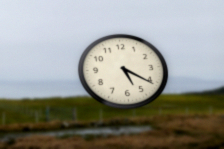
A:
h=5 m=21
